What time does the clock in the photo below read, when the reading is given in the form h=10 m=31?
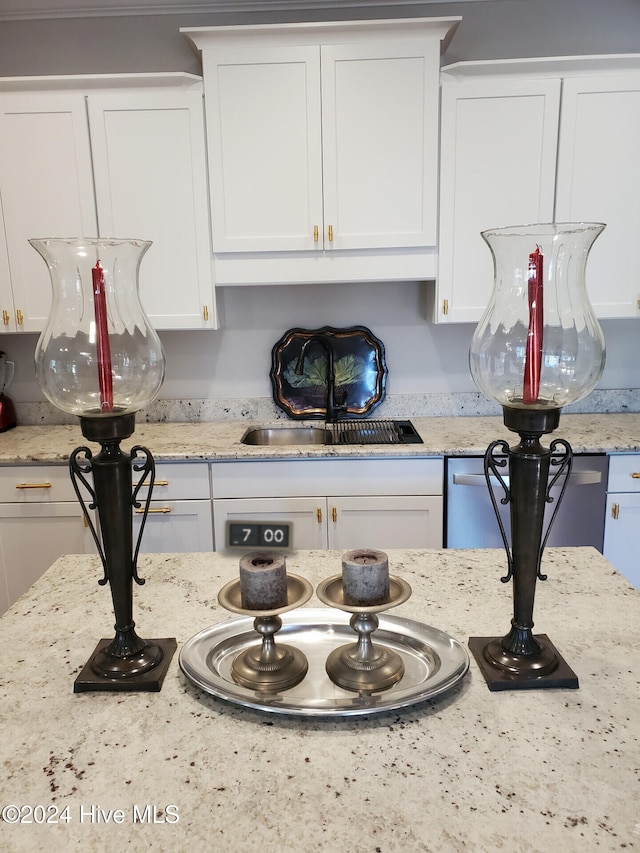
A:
h=7 m=0
